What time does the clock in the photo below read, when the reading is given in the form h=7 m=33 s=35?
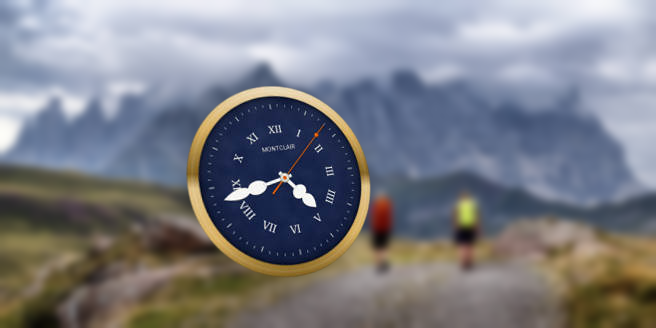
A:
h=4 m=43 s=8
